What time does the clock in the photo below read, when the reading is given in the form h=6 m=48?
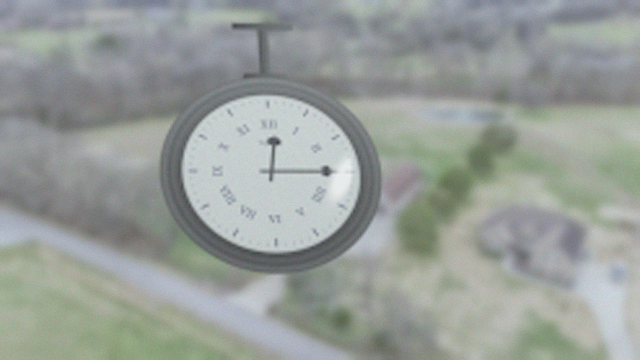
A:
h=12 m=15
